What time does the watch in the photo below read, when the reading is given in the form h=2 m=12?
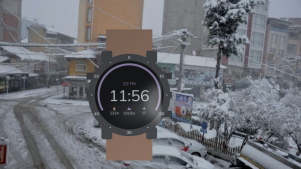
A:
h=11 m=56
